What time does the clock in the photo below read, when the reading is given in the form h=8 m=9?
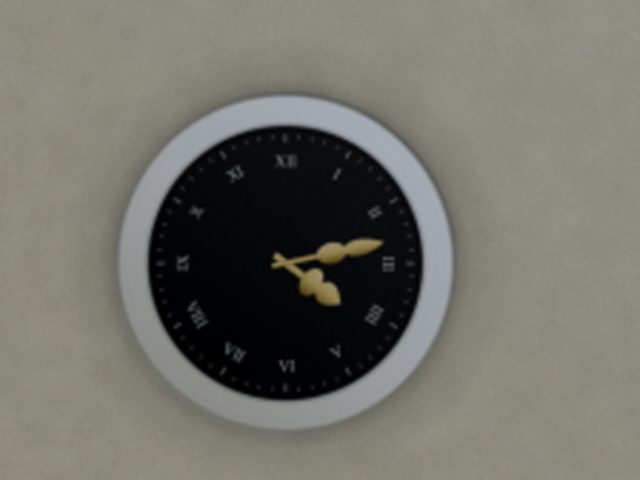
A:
h=4 m=13
